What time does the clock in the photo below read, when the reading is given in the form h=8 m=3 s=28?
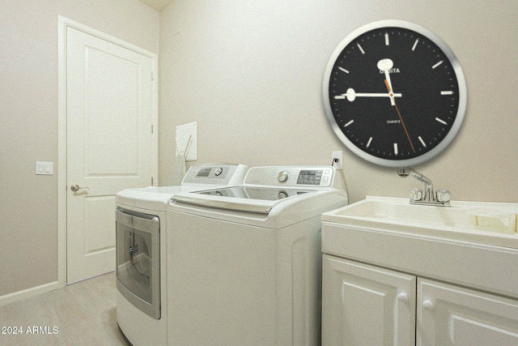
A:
h=11 m=45 s=27
